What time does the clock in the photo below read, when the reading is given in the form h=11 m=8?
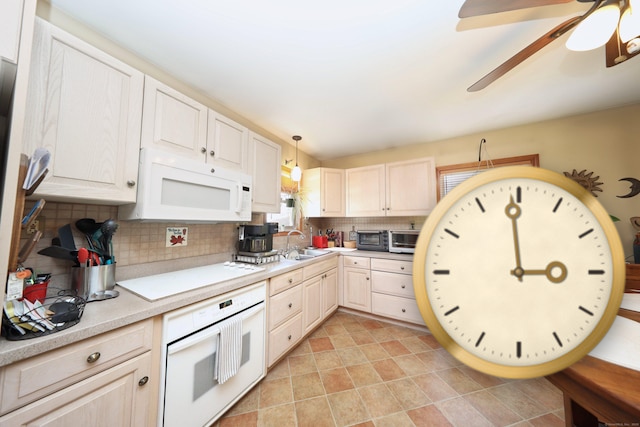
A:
h=2 m=59
